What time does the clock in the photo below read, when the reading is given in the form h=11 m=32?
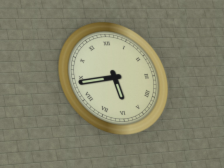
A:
h=5 m=44
